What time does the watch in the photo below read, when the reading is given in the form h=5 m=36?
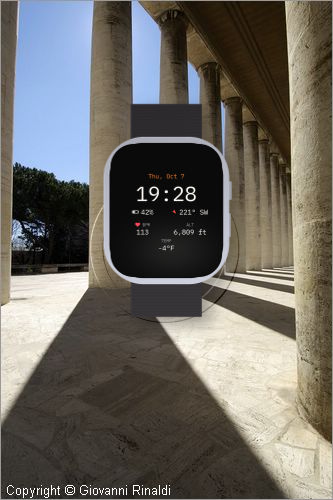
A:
h=19 m=28
